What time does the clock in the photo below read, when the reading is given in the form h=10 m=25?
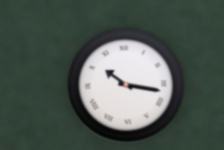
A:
h=10 m=17
